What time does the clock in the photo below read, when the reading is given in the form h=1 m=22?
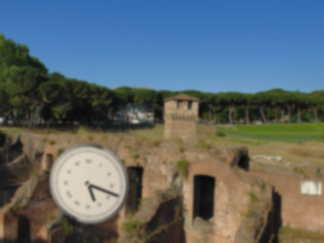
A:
h=5 m=18
